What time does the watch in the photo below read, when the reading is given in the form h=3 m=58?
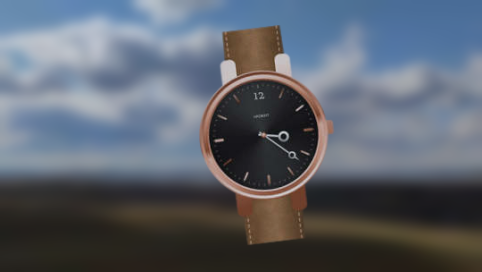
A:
h=3 m=22
